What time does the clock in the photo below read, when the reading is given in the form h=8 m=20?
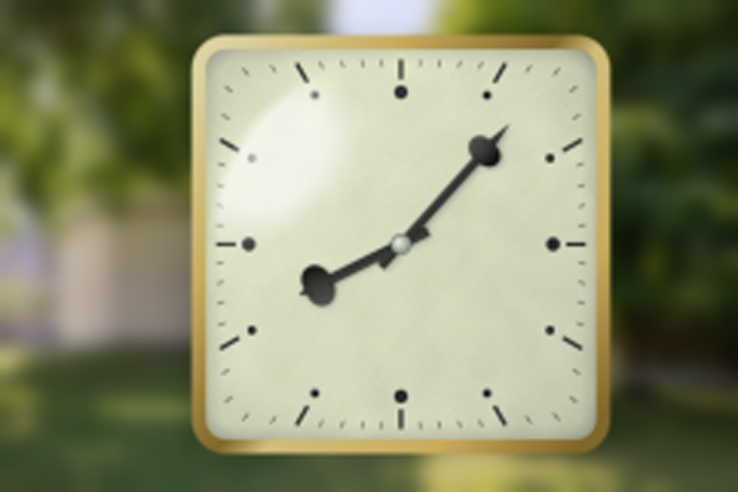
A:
h=8 m=7
